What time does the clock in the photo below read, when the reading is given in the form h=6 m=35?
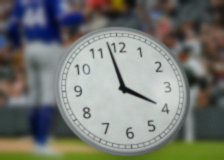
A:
h=3 m=58
